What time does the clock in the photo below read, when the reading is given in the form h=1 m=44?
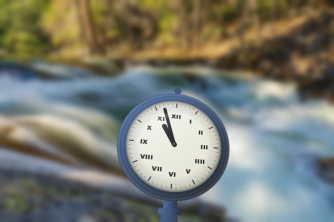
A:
h=10 m=57
